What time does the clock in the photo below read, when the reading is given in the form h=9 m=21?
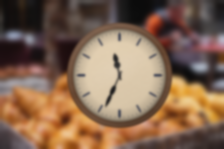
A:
h=11 m=34
